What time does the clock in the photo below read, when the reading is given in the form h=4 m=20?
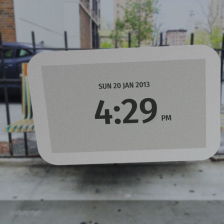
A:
h=4 m=29
